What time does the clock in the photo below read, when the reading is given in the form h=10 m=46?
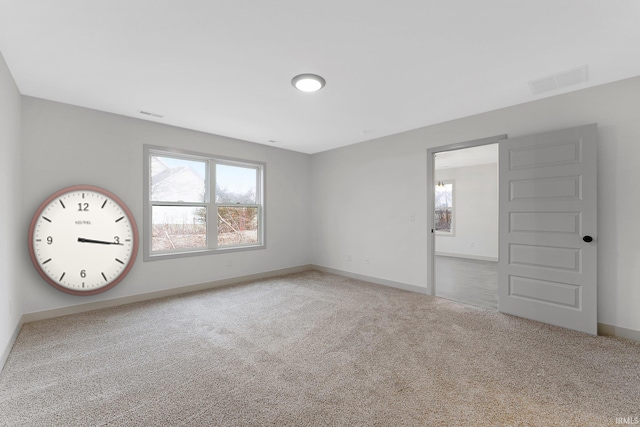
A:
h=3 m=16
